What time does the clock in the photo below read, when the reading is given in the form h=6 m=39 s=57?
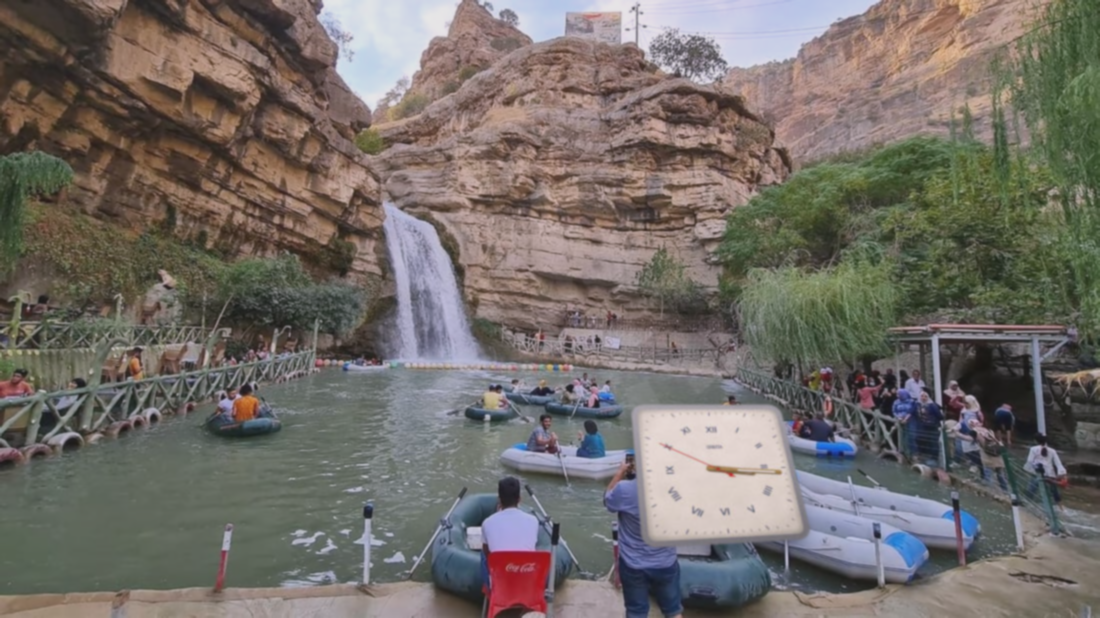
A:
h=3 m=15 s=50
